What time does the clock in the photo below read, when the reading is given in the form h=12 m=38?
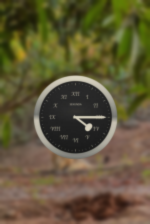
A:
h=4 m=15
